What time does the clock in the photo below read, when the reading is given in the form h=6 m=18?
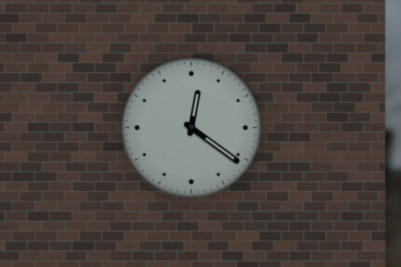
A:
h=12 m=21
